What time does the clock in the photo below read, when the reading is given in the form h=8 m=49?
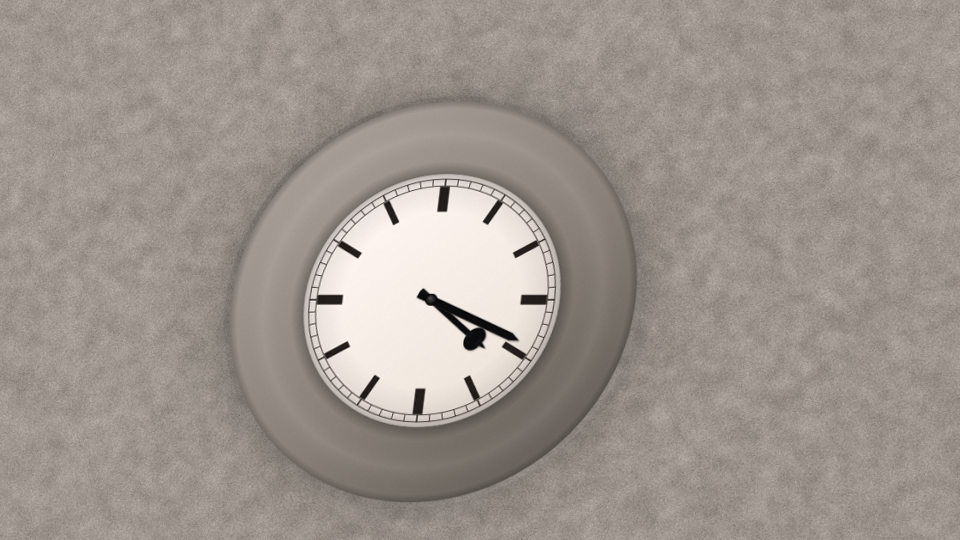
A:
h=4 m=19
